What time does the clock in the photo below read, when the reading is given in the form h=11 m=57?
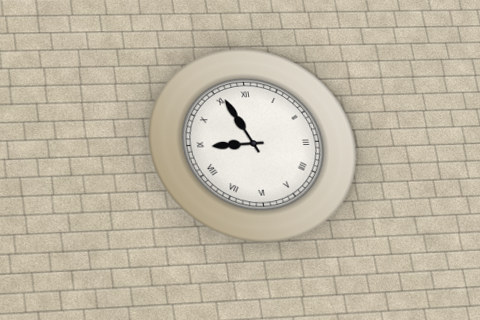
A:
h=8 m=56
